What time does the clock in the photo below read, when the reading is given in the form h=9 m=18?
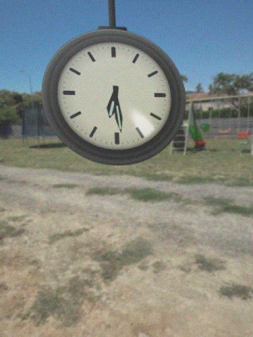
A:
h=6 m=29
